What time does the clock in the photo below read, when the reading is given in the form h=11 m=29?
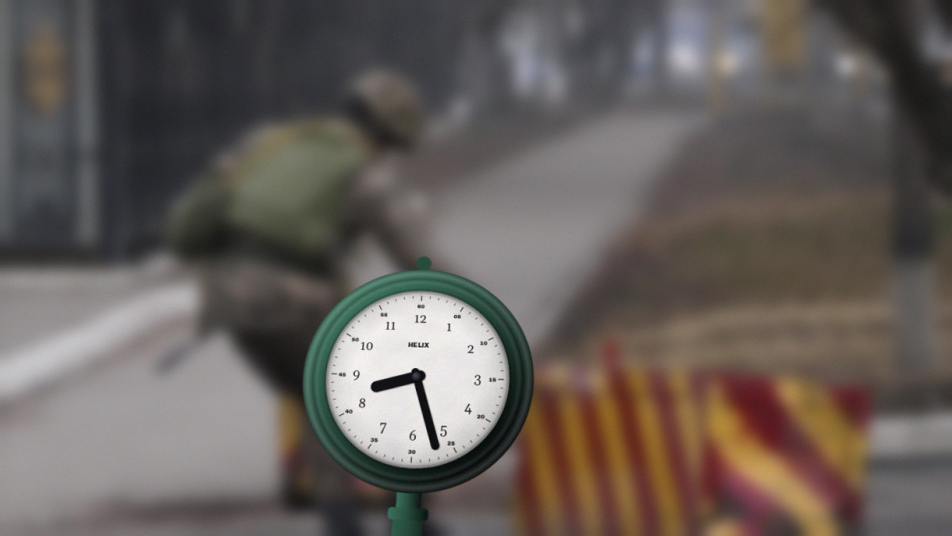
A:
h=8 m=27
